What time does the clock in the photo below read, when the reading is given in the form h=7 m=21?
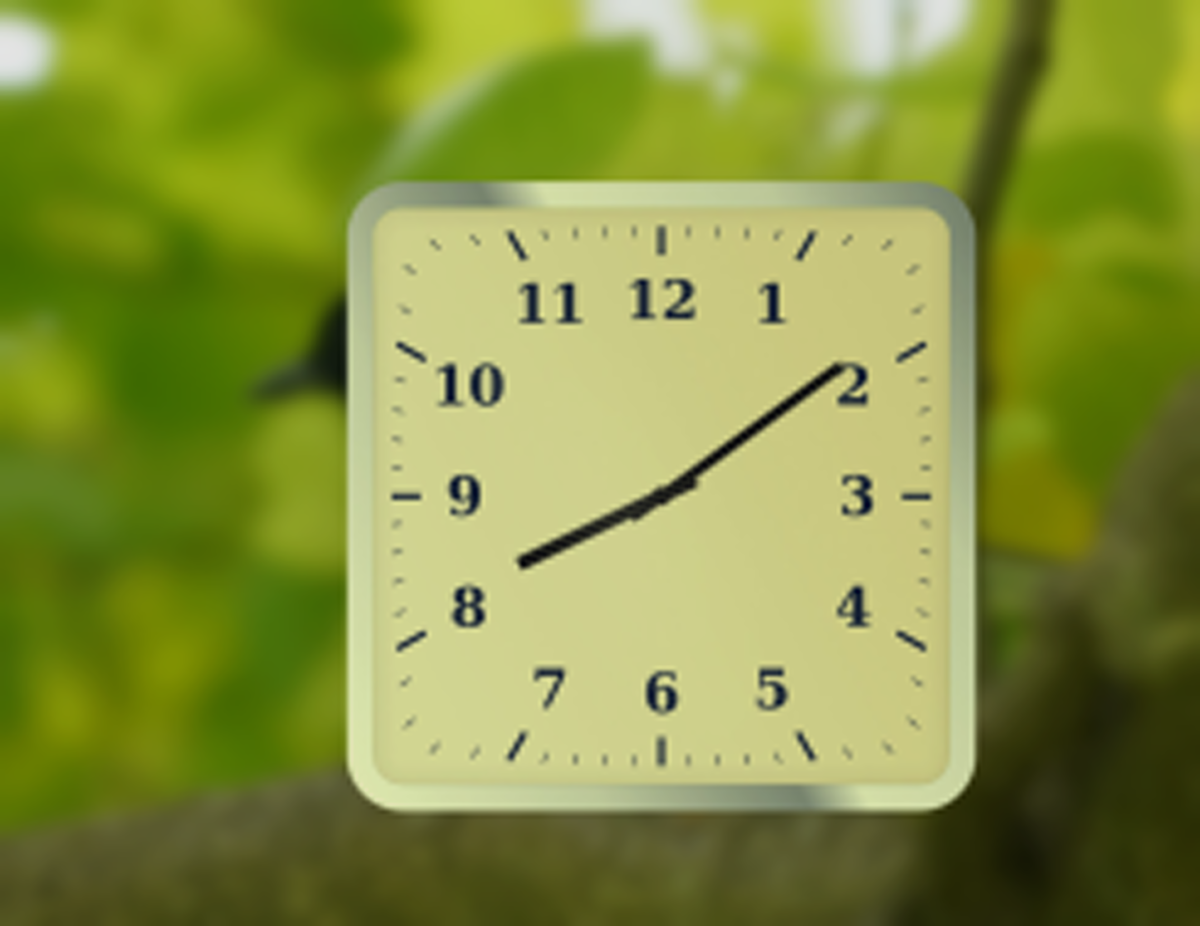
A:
h=8 m=9
